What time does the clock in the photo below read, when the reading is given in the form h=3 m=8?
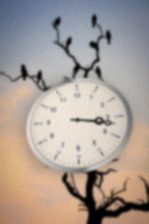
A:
h=3 m=17
